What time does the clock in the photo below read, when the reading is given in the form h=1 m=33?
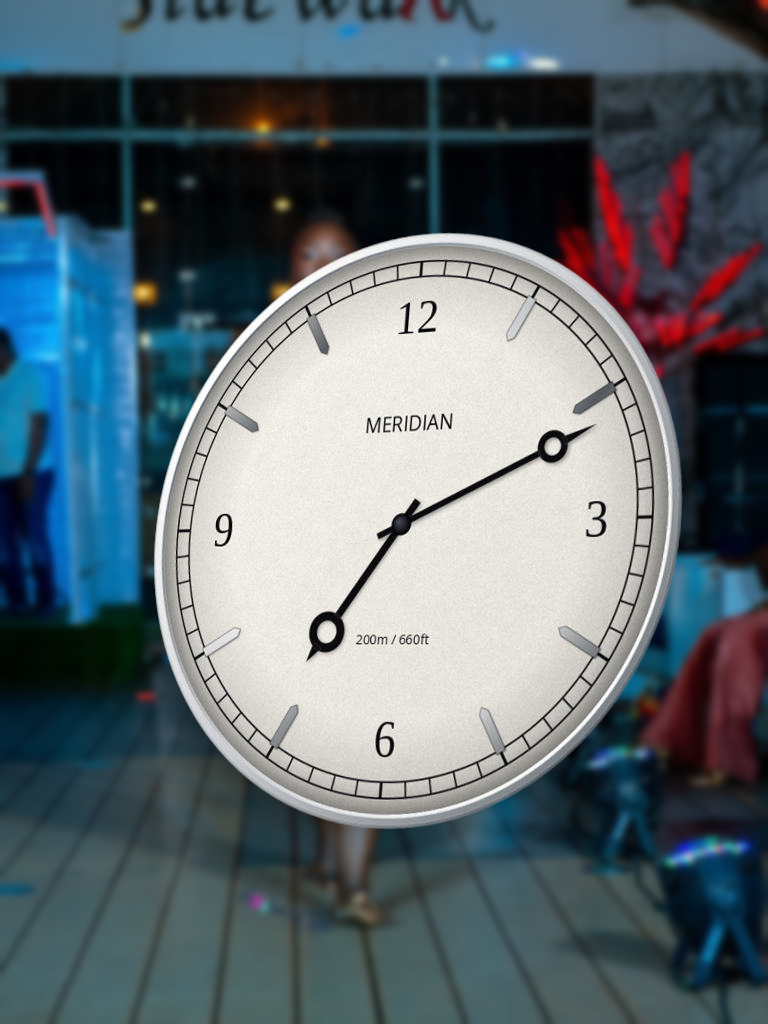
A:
h=7 m=11
